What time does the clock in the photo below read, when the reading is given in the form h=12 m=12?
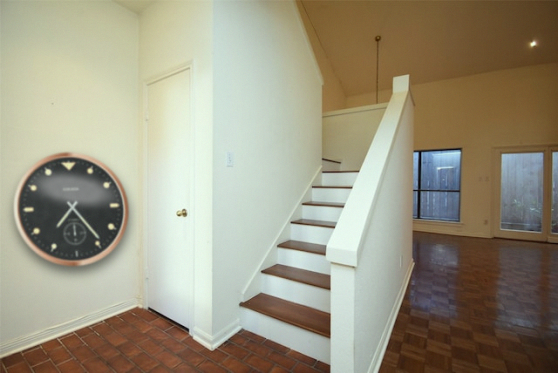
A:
h=7 m=24
